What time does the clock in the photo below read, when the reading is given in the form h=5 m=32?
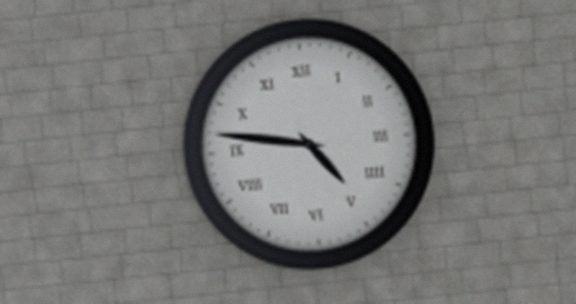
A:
h=4 m=47
